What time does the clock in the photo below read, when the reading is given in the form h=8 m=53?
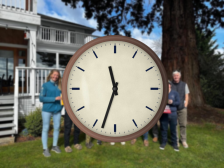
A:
h=11 m=33
